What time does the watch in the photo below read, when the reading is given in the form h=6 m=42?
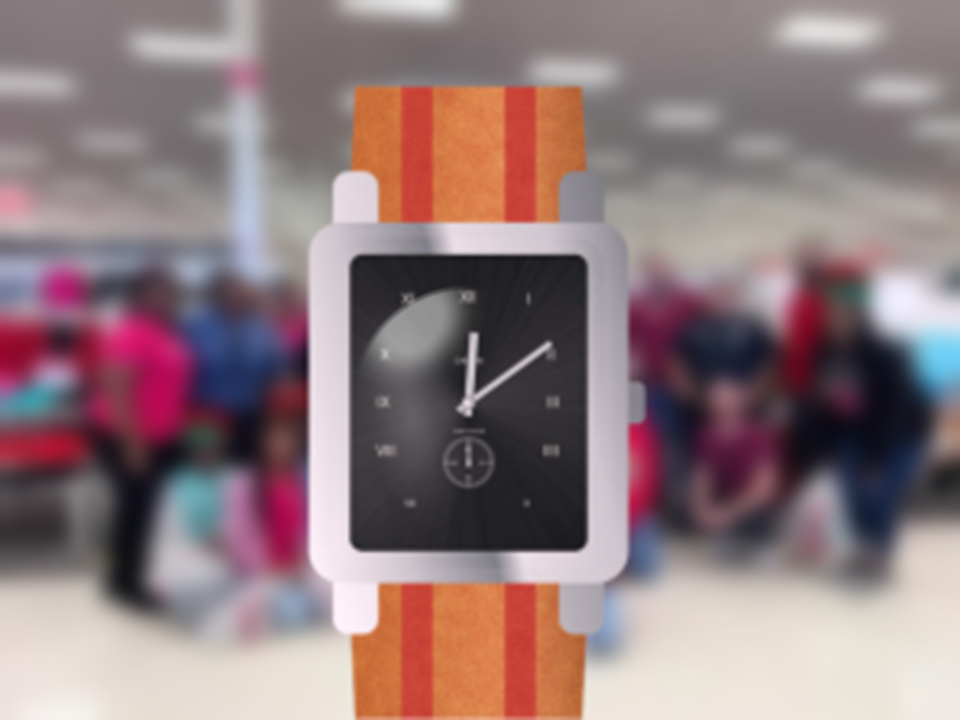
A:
h=12 m=9
